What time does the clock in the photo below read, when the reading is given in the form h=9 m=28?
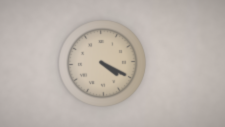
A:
h=4 m=20
